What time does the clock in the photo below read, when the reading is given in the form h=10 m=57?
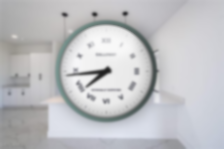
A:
h=7 m=44
